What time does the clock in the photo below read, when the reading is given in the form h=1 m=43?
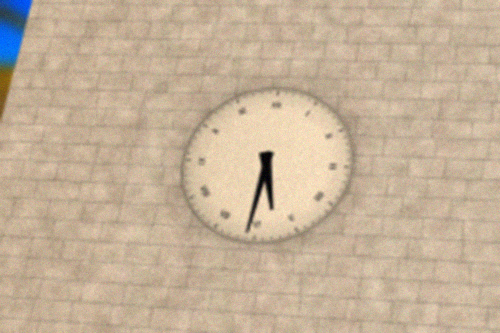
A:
h=5 m=31
